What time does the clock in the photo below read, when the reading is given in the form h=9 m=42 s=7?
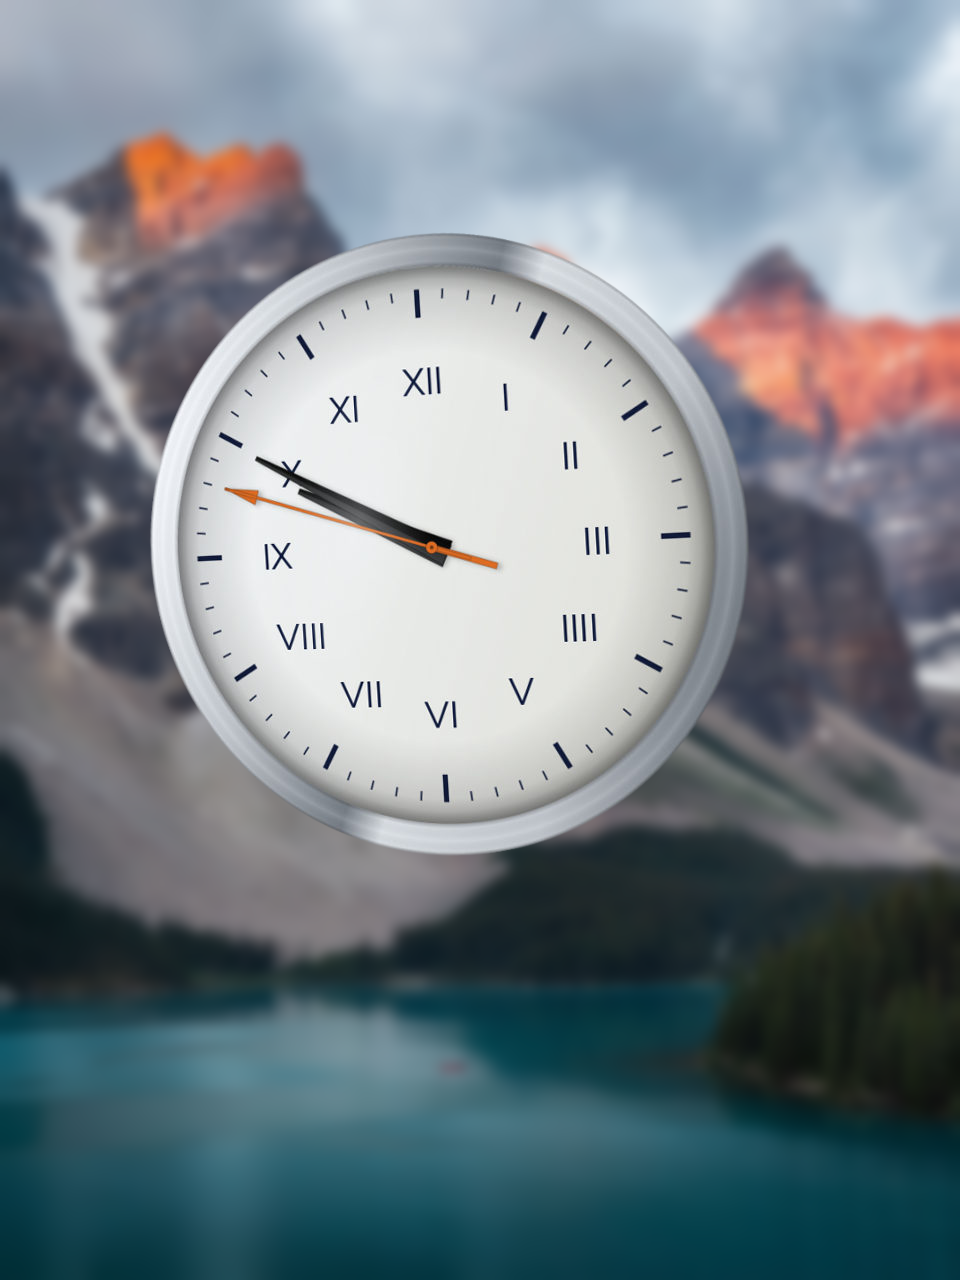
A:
h=9 m=49 s=48
